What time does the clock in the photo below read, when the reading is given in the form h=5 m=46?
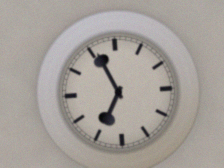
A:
h=6 m=56
